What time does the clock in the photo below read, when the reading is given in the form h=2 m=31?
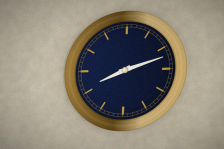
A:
h=8 m=12
